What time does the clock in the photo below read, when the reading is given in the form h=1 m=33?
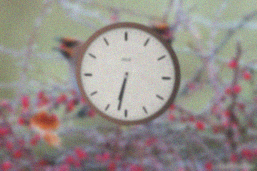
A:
h=6 m=32
